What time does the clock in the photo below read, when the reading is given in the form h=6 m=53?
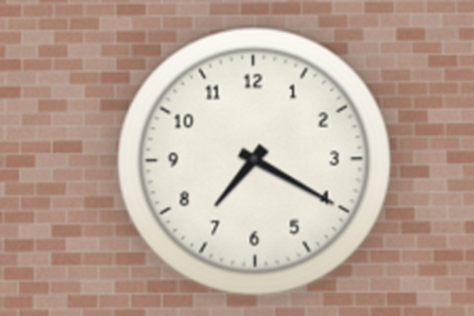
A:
h=7 m=20
